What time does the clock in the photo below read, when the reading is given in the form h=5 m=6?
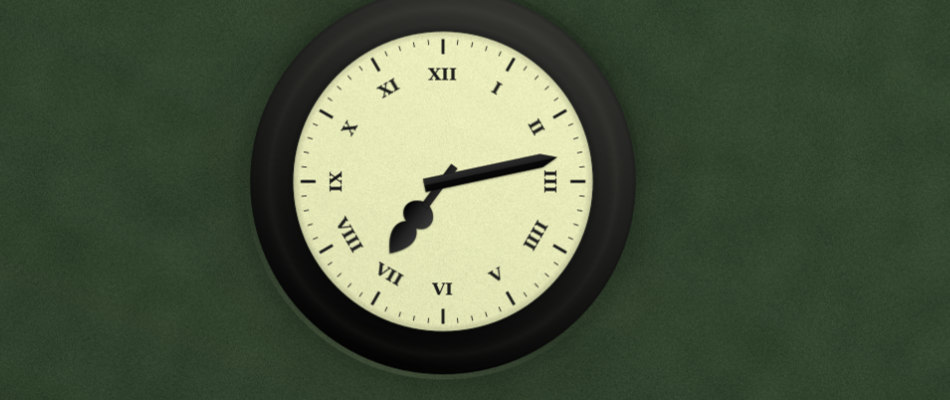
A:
h=7 m=13
